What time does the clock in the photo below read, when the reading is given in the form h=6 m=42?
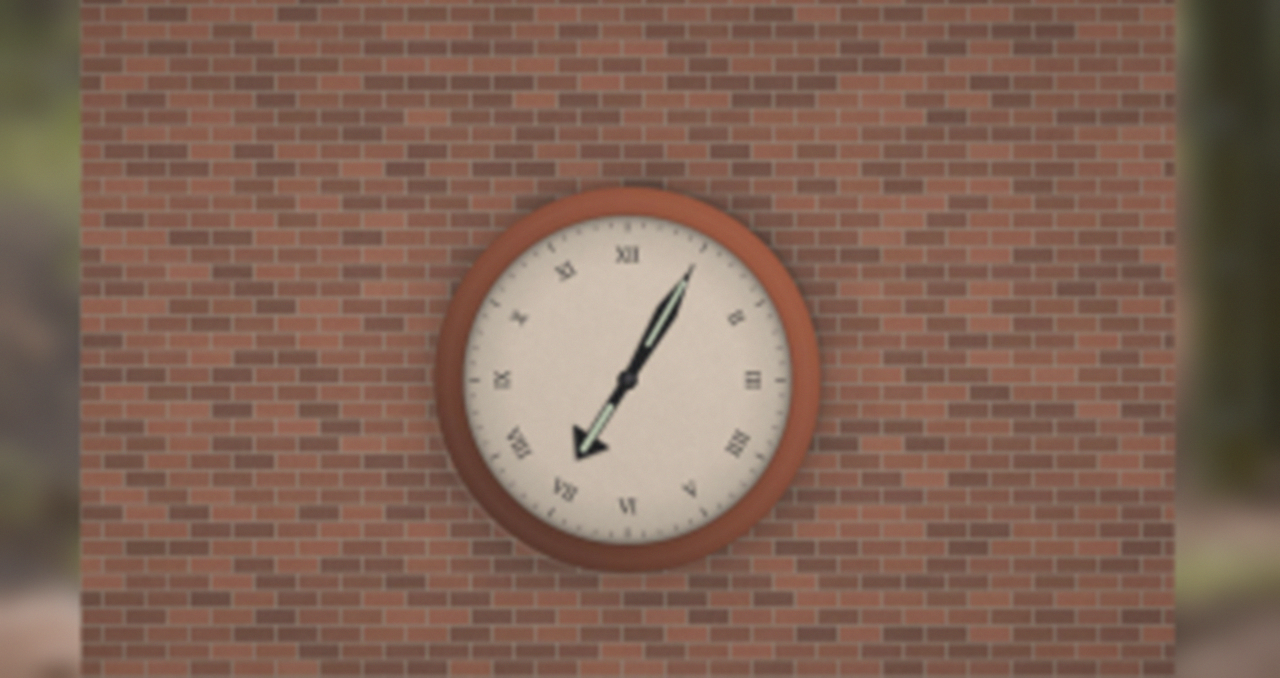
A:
h=7 m=5
